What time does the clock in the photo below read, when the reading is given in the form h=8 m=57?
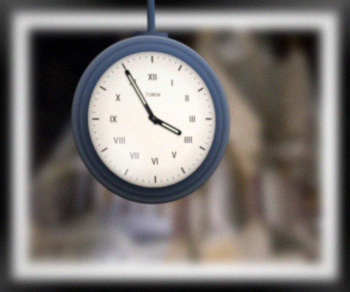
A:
h=3 m=55
